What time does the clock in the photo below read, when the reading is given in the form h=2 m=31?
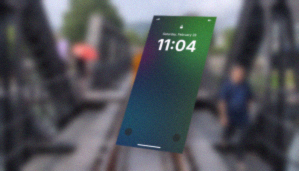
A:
h=11 m=4
